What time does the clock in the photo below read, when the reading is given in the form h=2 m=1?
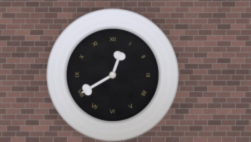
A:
h=12 m=40
